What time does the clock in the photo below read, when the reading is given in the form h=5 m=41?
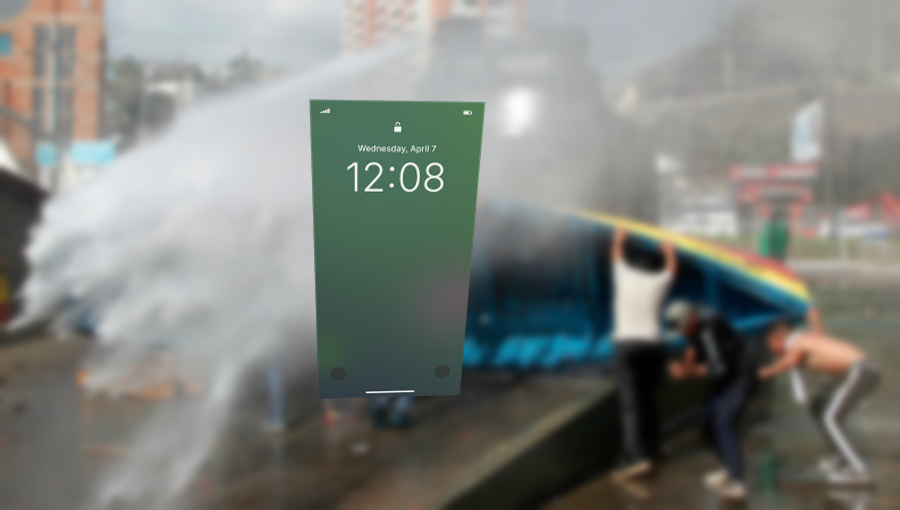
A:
h=12 m=8
